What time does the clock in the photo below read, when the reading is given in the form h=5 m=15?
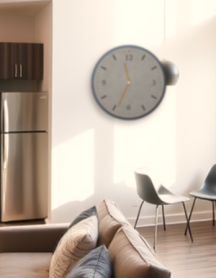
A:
h=11 m=34
